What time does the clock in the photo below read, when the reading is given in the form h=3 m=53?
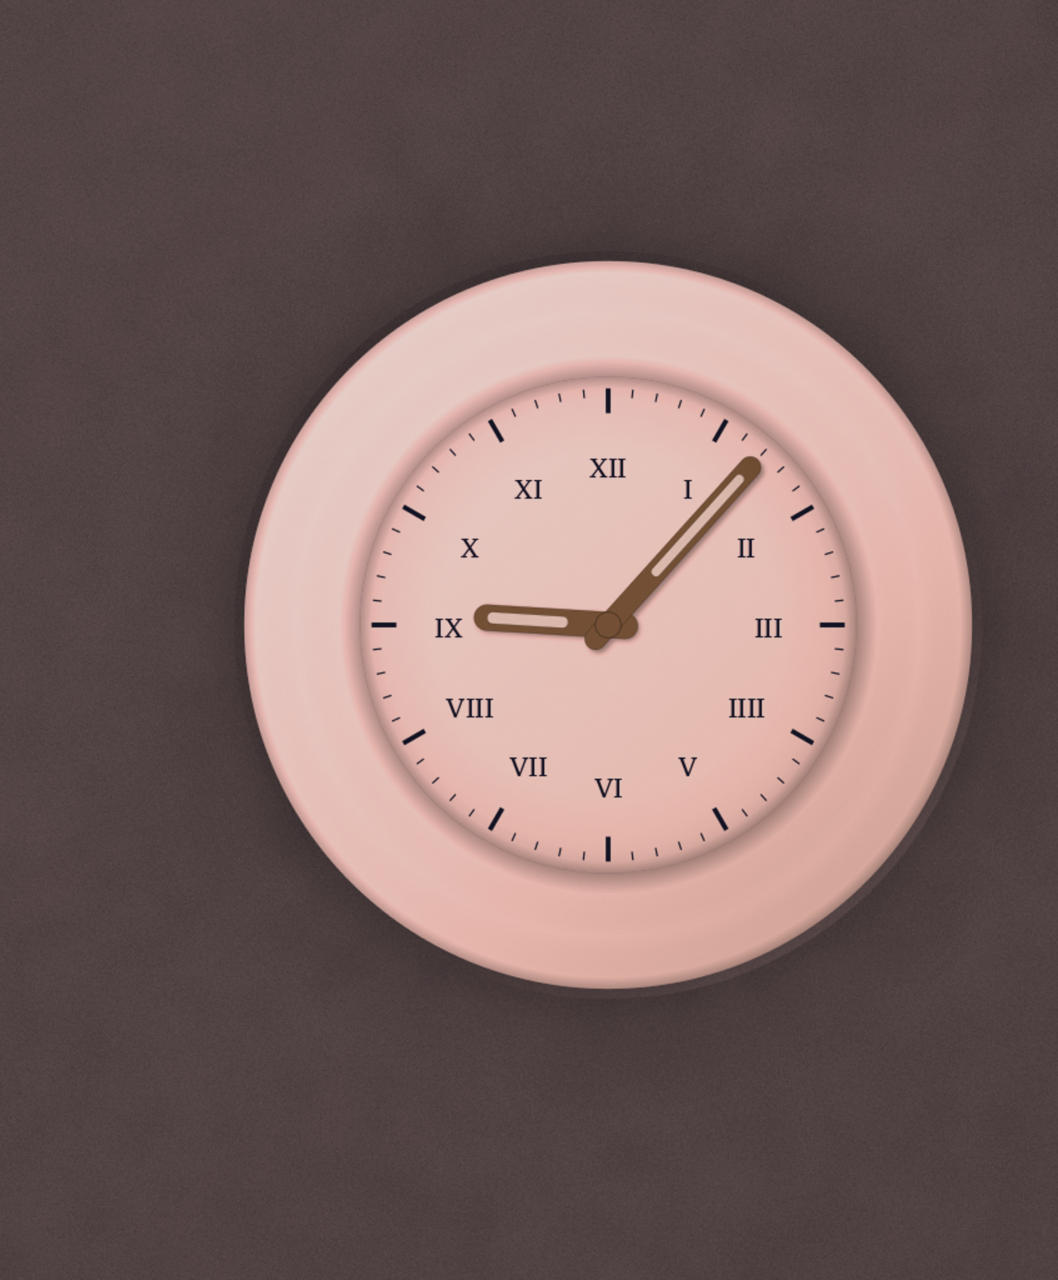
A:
h=9 m=7
